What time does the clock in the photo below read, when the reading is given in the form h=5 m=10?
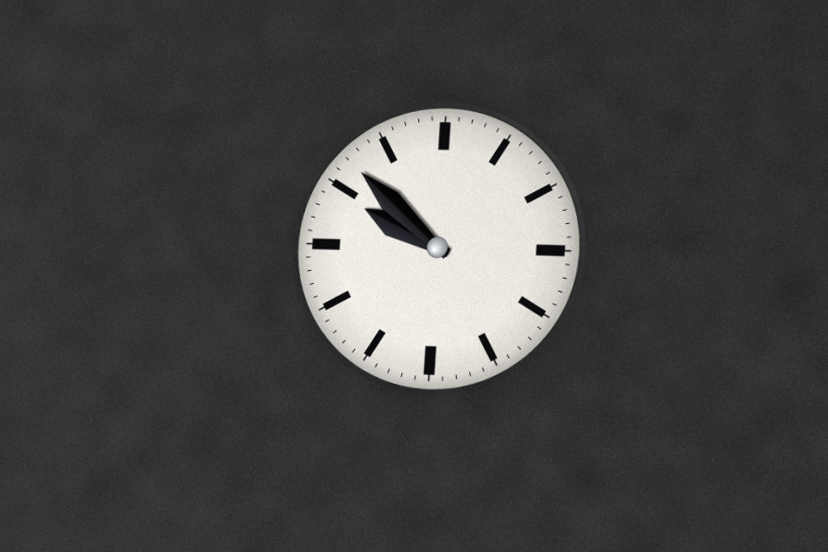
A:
h=9 m=52
